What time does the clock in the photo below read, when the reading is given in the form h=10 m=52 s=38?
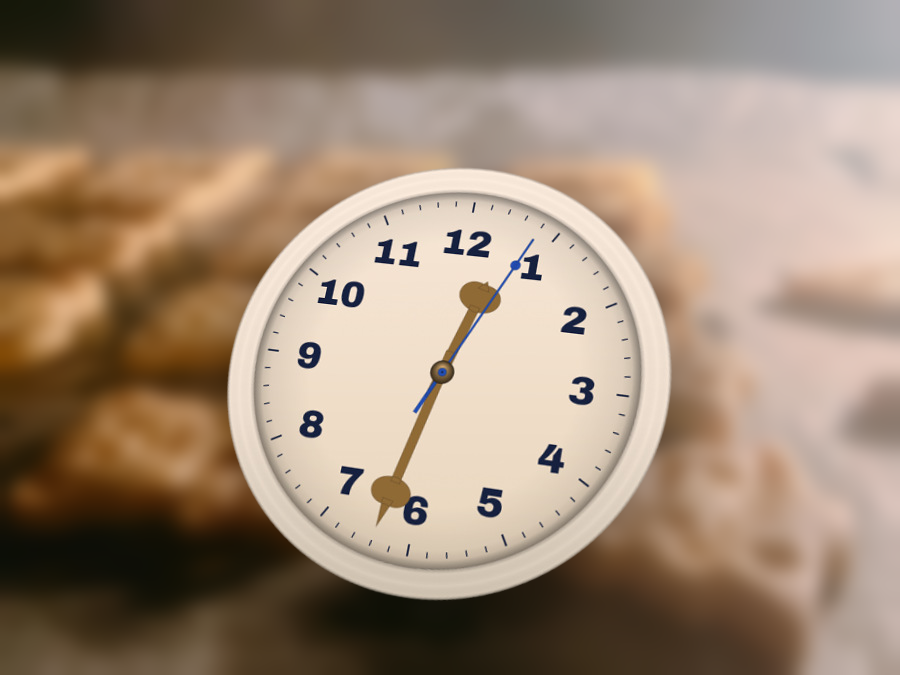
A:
h=12 m=32 s=4
